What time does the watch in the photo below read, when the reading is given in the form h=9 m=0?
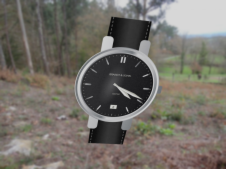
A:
h=4 m=19
